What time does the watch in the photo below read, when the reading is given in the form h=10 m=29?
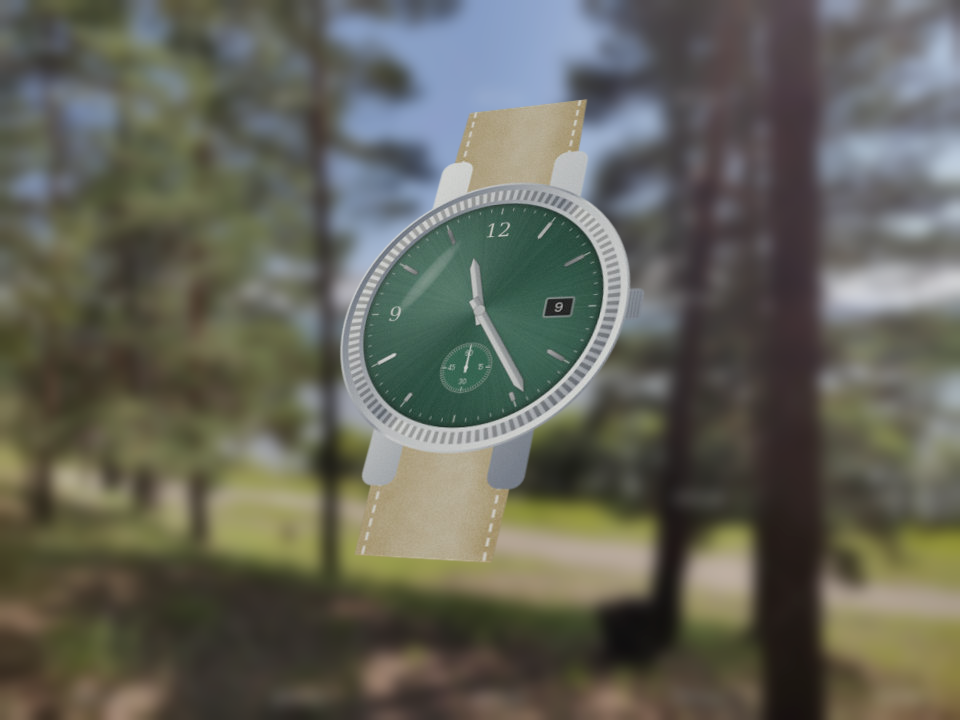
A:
h=11 m=24
